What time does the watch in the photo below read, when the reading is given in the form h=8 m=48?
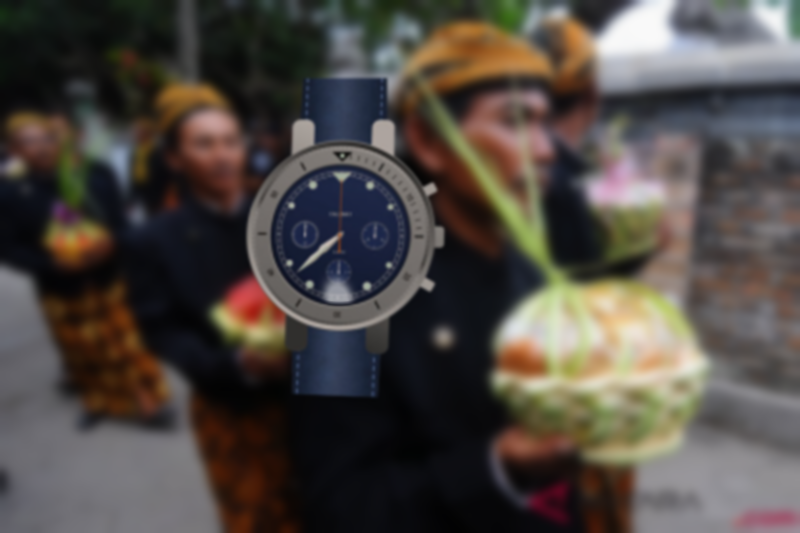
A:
h=7 m=38
